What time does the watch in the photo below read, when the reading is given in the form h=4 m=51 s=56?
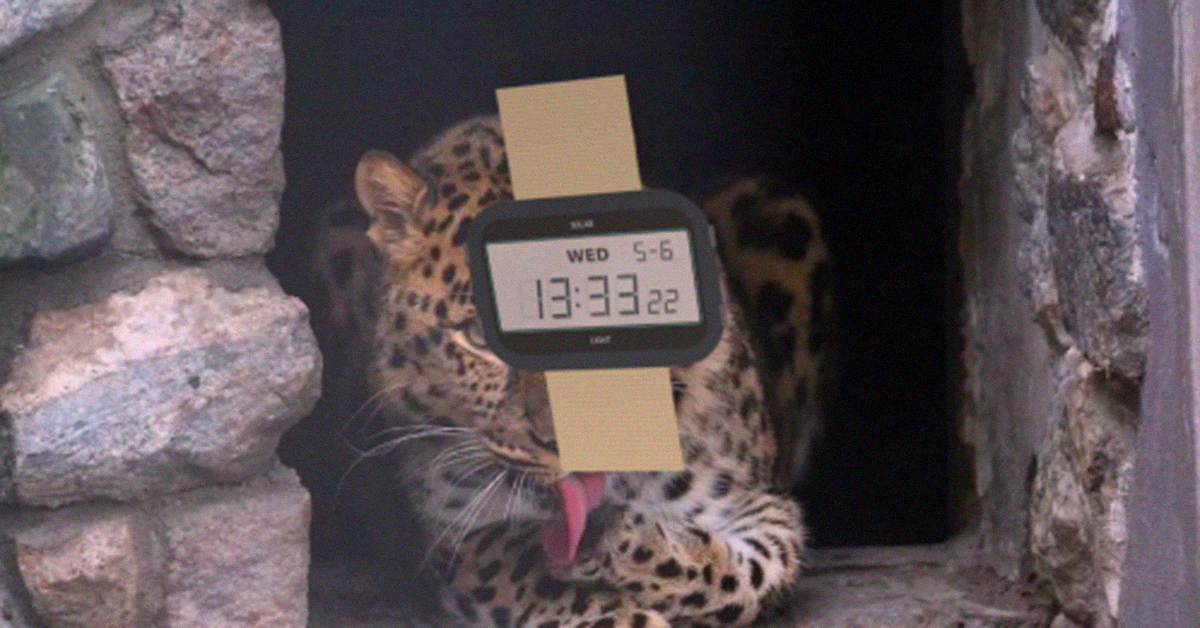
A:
h=13 m=33 s=22
